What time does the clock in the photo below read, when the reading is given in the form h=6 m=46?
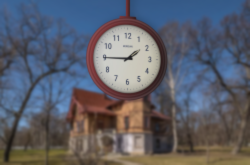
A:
h=1 m=45
